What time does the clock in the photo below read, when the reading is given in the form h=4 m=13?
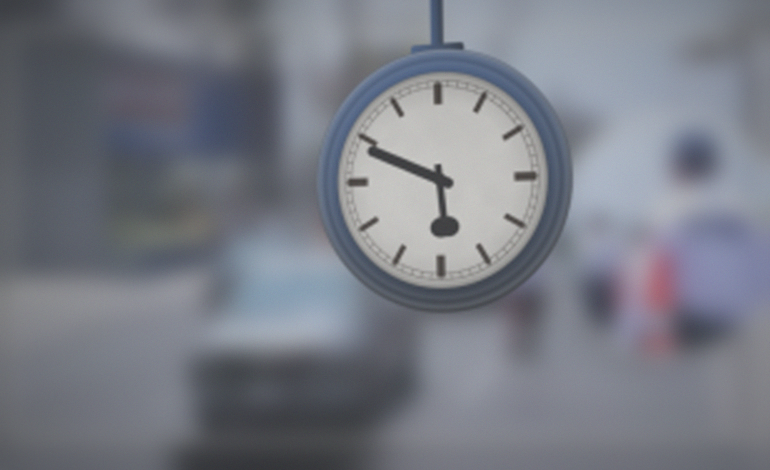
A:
h=5 m=49
